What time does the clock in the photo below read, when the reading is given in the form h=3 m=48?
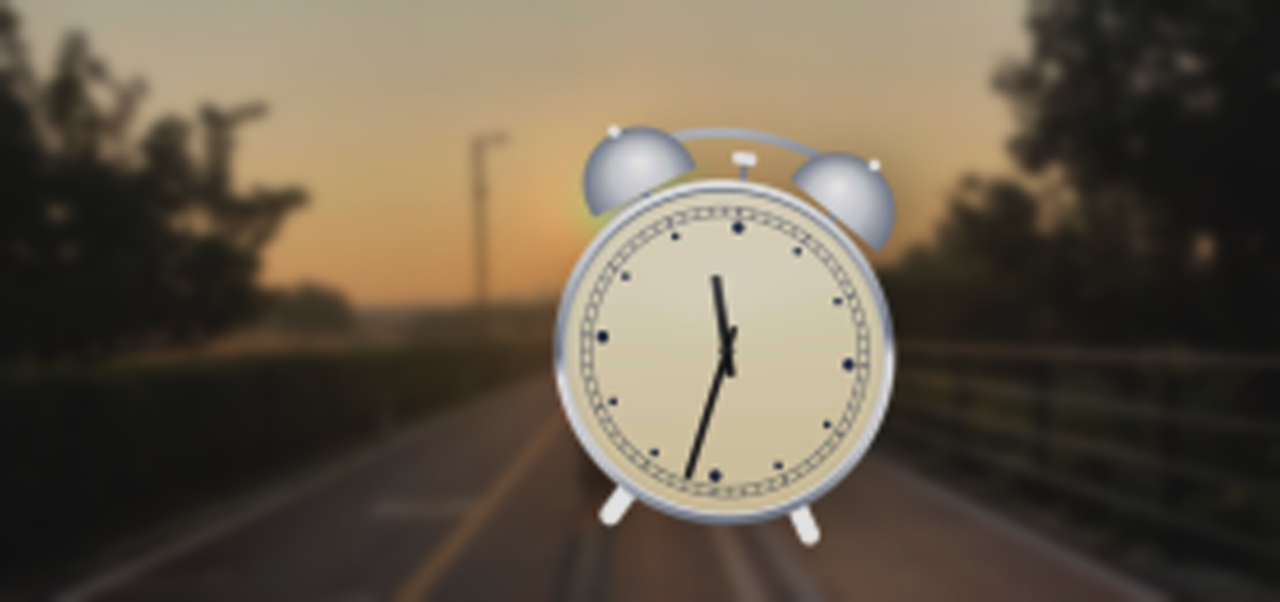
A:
h=11 m=32
